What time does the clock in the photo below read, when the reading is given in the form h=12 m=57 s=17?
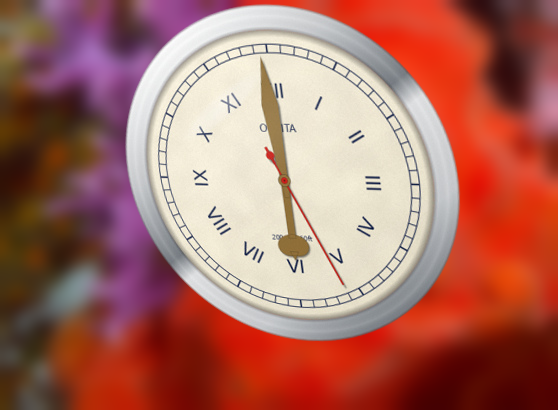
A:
h=5 m=59 s=26
